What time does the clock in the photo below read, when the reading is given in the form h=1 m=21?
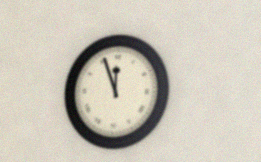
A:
h=11 m=56
